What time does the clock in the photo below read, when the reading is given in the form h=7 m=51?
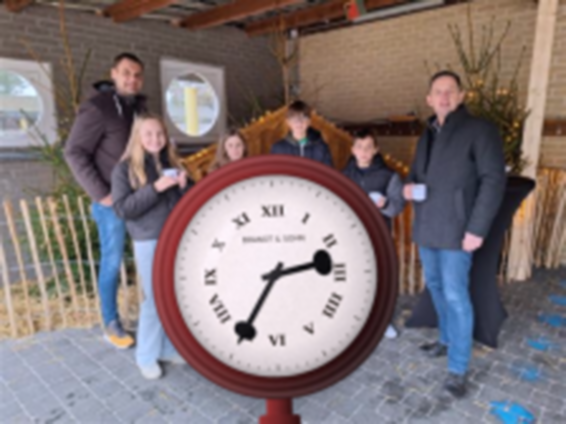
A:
h=2 m=35
